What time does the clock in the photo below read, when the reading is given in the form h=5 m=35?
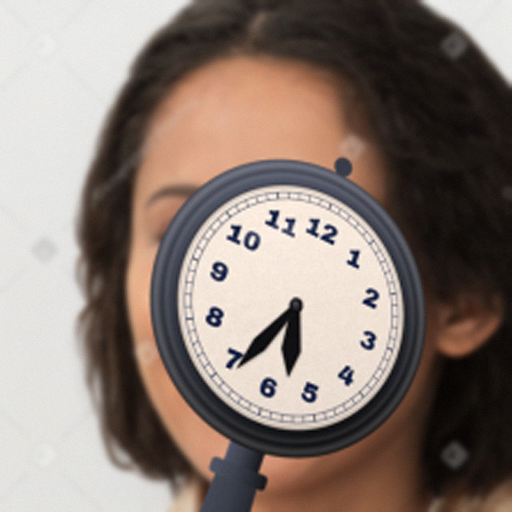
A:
h=5 m=34
